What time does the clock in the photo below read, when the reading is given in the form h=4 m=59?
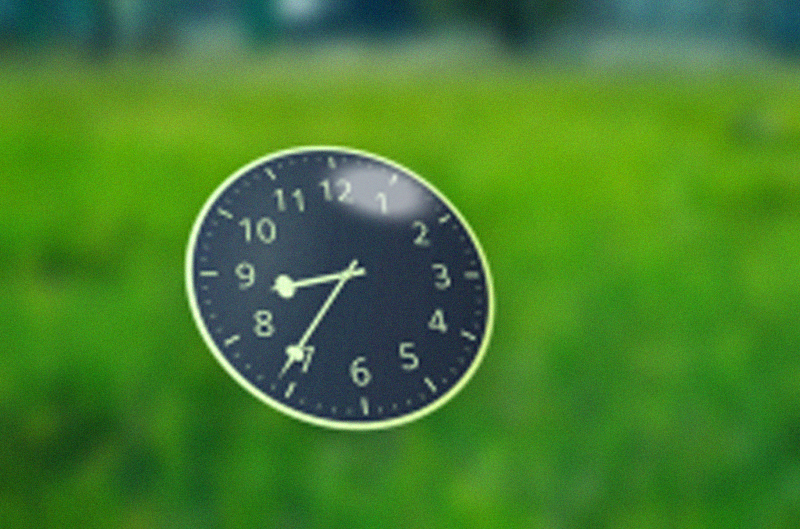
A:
h=8 m=36
